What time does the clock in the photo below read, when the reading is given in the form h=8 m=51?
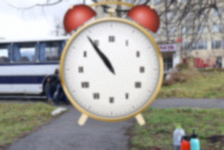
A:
h=10 m=54
